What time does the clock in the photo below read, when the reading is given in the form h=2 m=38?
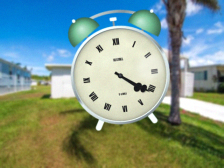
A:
h=4 m=21
